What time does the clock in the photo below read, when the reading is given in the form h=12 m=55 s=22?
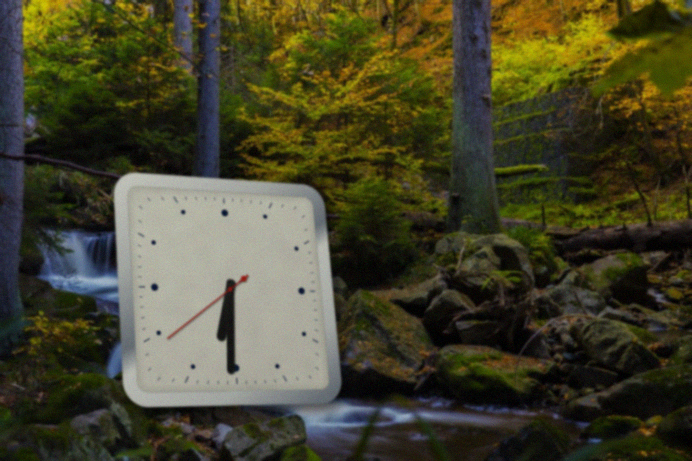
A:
h=6 m=30 s=39
